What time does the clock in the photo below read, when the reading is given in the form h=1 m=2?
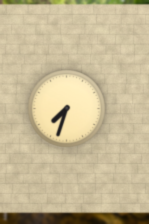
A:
h=7 m=33
